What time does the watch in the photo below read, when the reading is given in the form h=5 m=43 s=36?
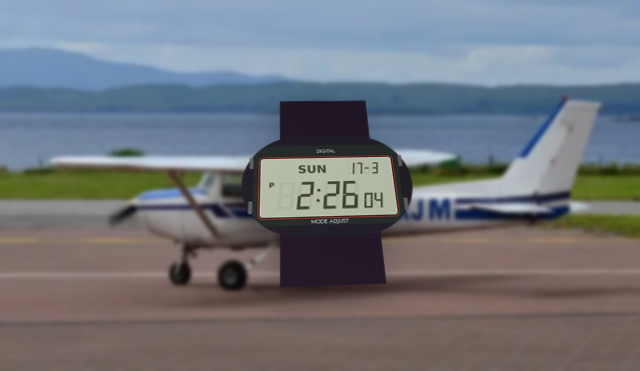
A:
h=2 m=26 s=4
